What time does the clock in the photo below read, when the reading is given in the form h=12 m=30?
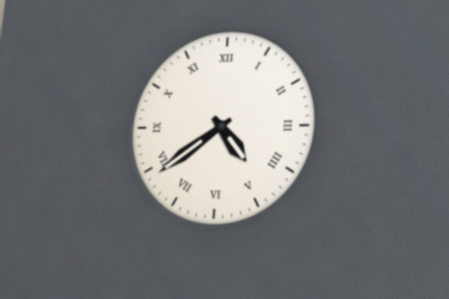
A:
h=4 m=39
